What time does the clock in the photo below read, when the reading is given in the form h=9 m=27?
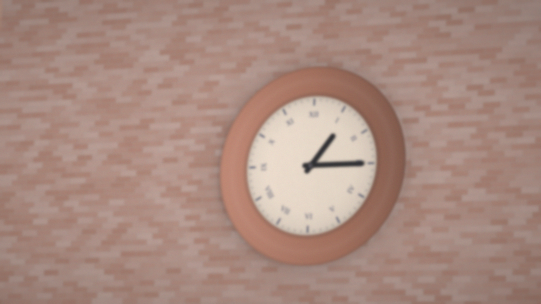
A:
h=1 m=15
